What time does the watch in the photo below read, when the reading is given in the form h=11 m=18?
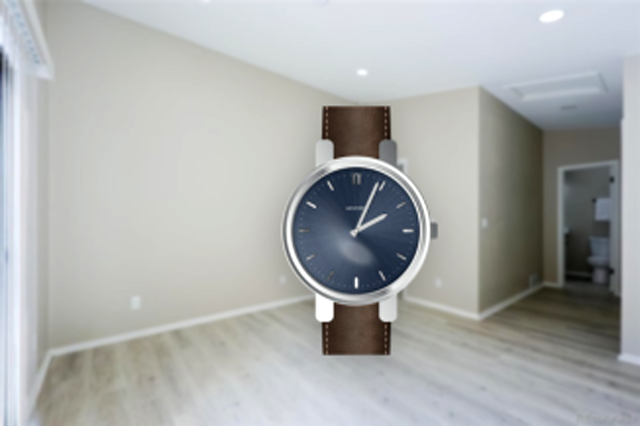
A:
h=2 m=4
